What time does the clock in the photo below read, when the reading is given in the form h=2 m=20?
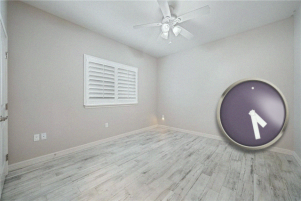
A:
h=4 m=28
